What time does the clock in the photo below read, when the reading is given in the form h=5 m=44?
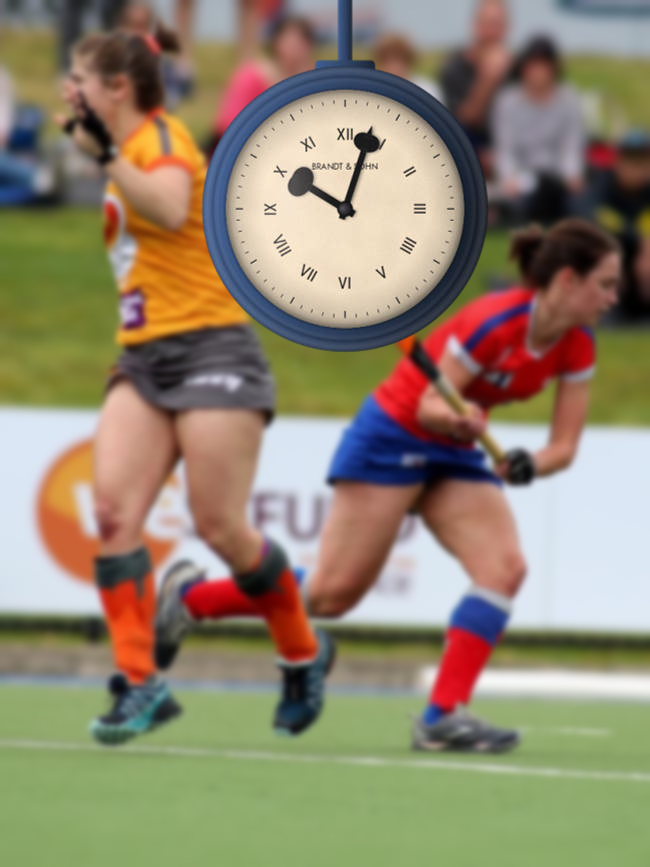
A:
h=10 m=3
